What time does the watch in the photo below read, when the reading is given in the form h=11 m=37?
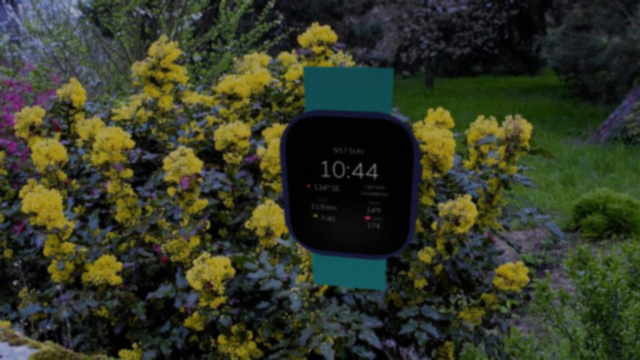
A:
h=10 m=44
